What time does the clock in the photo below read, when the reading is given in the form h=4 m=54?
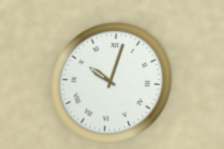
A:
h=10 m=2
